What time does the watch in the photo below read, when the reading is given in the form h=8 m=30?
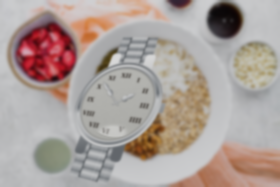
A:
h=1 m=52
